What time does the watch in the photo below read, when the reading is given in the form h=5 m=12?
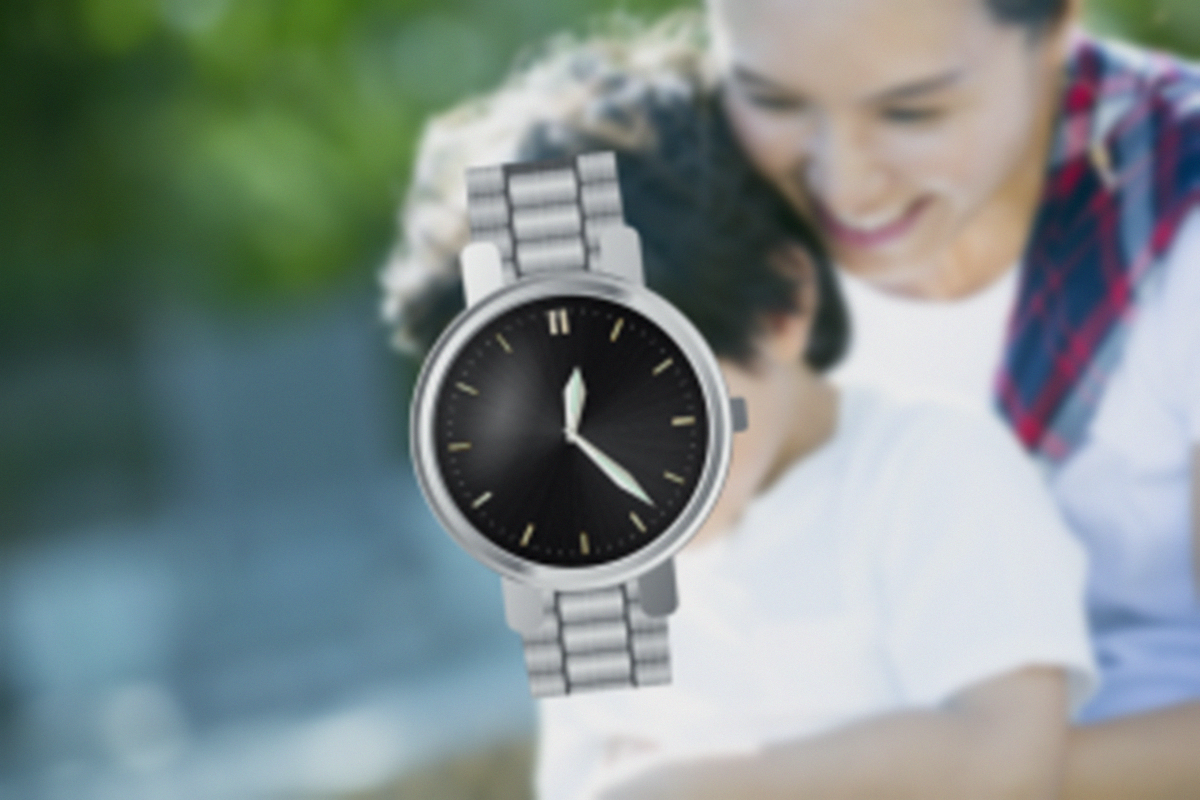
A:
h=12 m=23
